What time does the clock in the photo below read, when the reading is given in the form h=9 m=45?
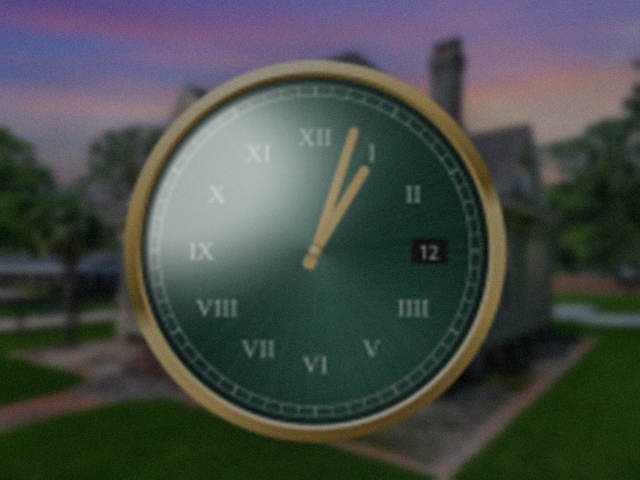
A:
h=1 m=3
